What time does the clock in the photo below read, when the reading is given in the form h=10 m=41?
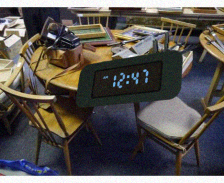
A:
h=12 m=47
